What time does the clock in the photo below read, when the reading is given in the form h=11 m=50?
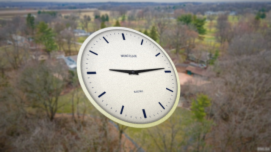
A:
h=9 m=14
